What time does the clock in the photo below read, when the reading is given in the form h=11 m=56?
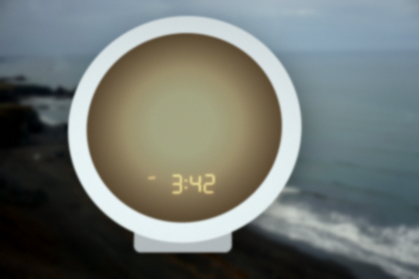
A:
h=3 m=42
